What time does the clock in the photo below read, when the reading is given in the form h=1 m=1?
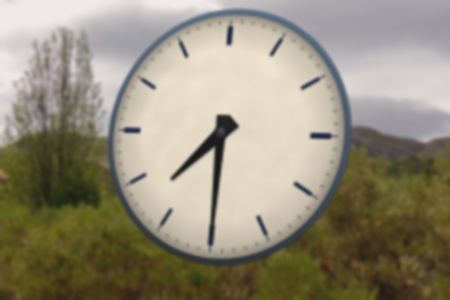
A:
h=7 m=30
